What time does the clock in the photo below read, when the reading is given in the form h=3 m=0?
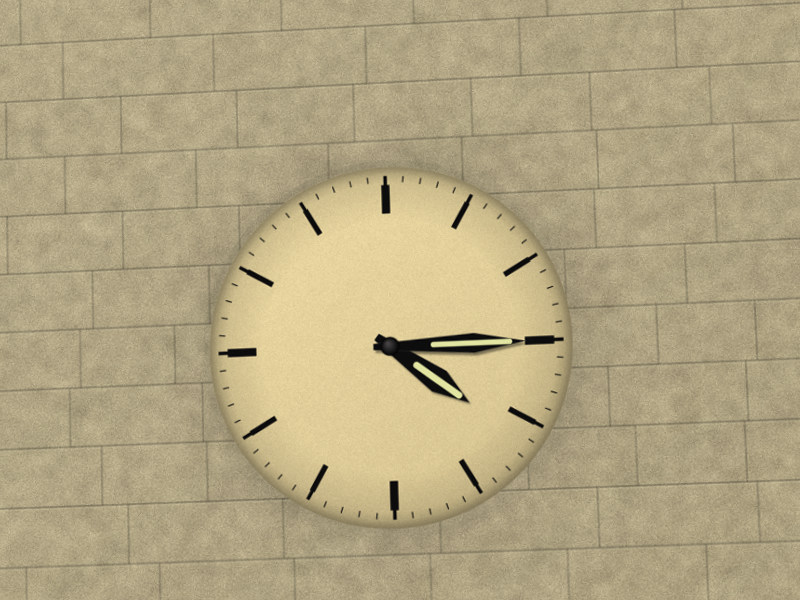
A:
h=4 m=15
